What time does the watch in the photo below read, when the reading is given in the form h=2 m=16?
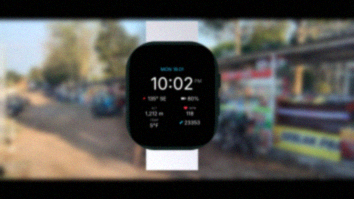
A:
h=10 m=2
